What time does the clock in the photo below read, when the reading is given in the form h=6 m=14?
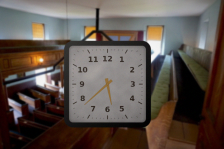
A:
h=5 m=38
